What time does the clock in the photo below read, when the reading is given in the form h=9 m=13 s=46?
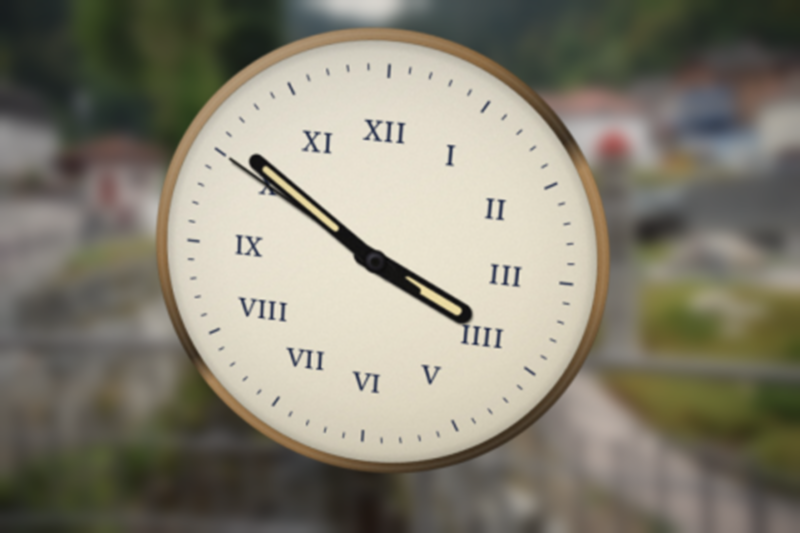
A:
h=3 m=50 s=50
